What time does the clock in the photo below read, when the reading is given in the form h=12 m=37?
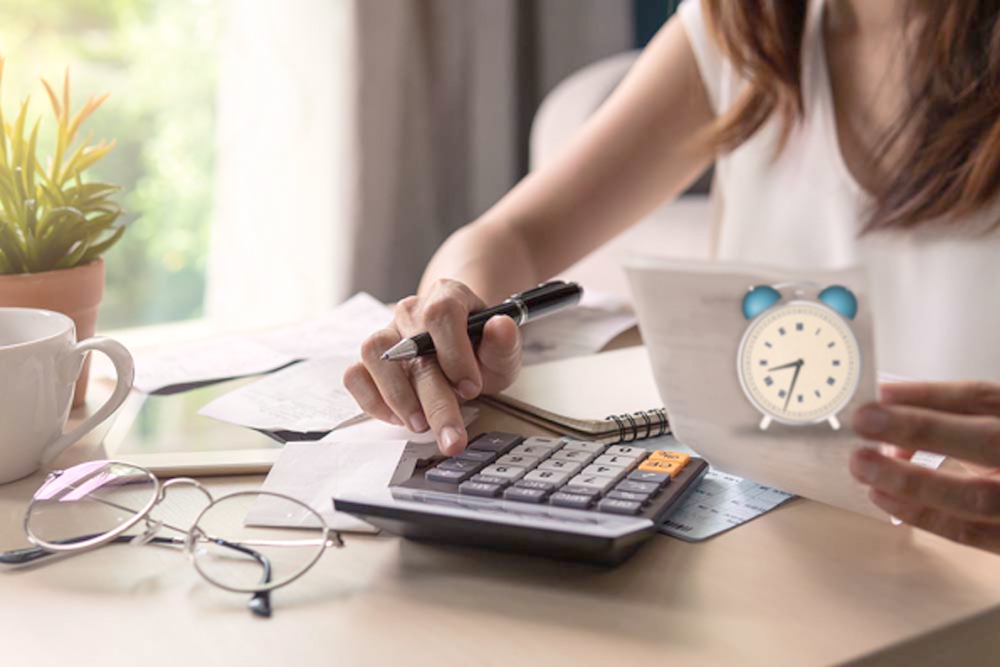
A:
h=8 m=33
